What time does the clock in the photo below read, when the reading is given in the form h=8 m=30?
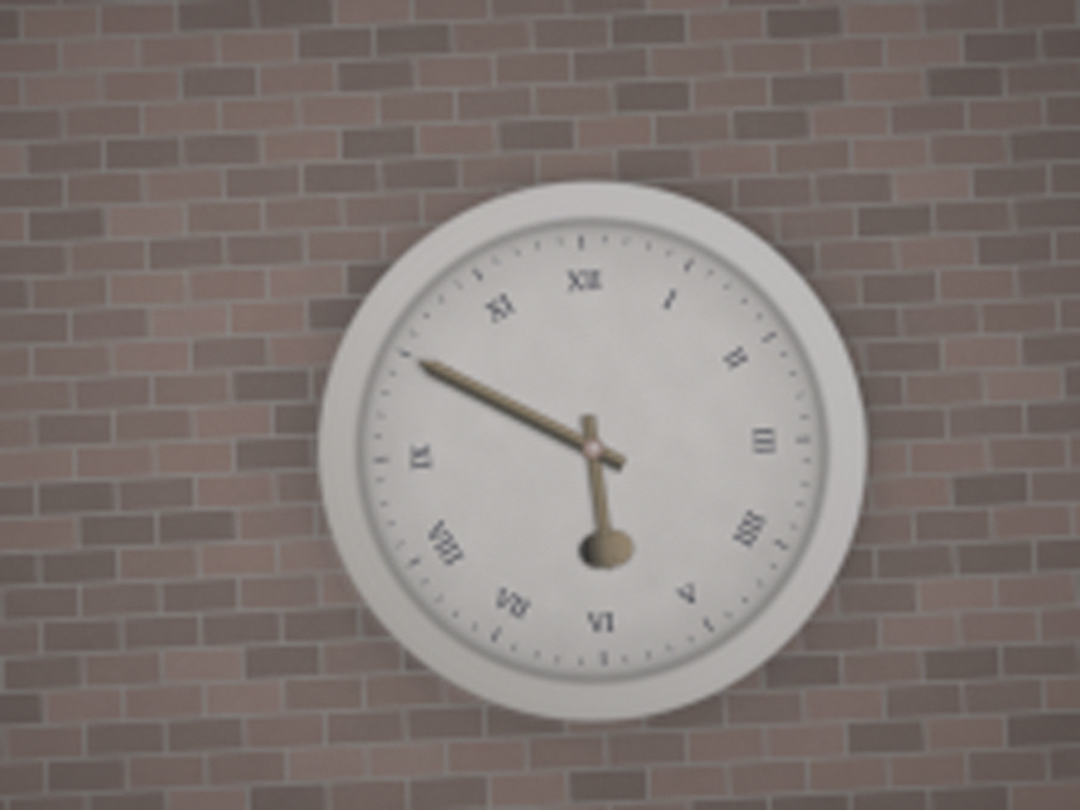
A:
h=5 m=50
